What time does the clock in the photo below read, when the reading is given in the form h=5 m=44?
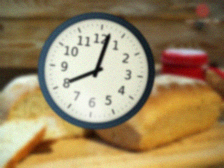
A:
h=8 m=2
